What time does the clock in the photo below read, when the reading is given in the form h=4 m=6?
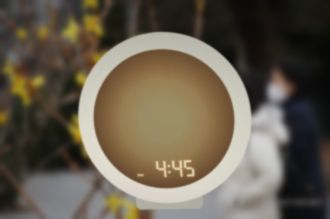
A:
h=4 m=45
